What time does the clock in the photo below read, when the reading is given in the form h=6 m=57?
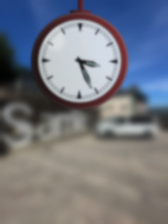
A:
h=3 m=26
